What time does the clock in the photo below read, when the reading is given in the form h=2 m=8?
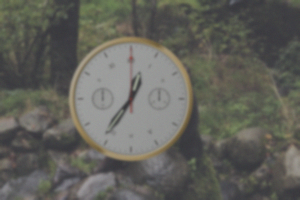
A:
h=12 m=36
